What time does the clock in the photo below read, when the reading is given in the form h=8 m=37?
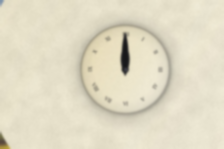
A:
h=12 m=0
